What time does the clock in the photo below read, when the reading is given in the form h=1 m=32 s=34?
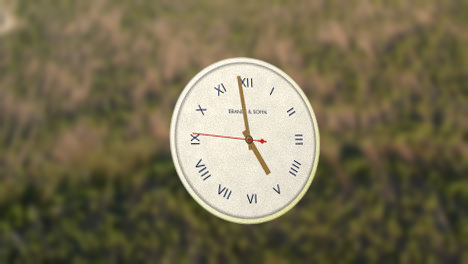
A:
h=4 m=58 s=46
